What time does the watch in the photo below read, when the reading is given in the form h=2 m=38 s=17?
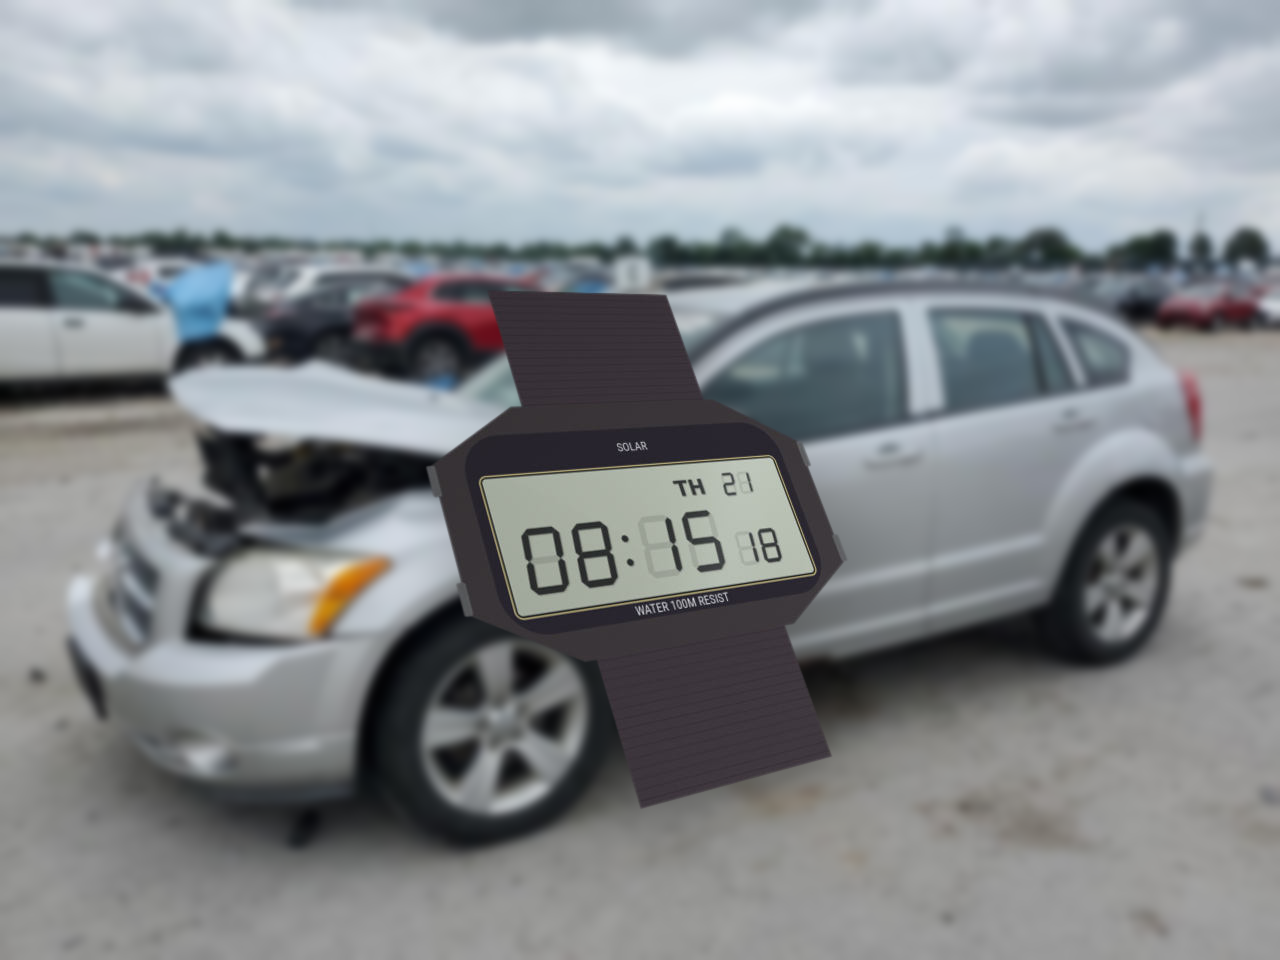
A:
h=8 m=15 s=18
